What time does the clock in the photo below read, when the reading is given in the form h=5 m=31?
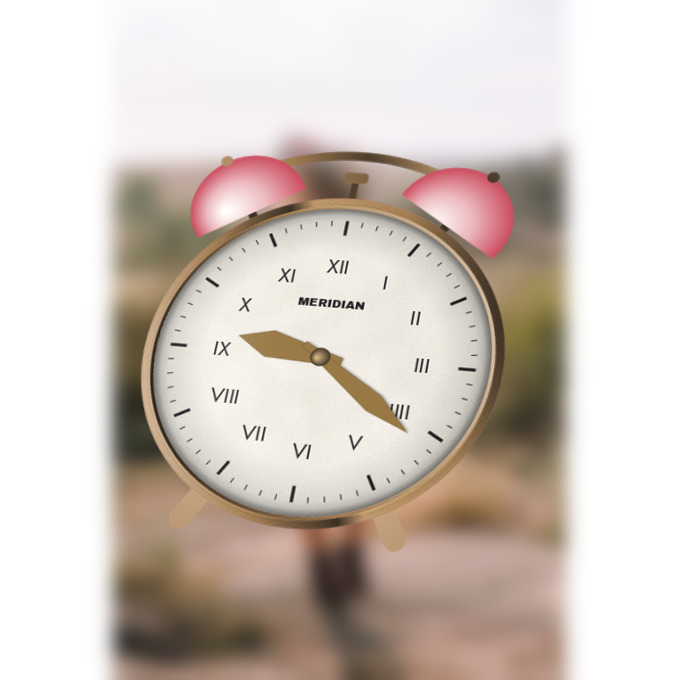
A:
h=9 m=21
